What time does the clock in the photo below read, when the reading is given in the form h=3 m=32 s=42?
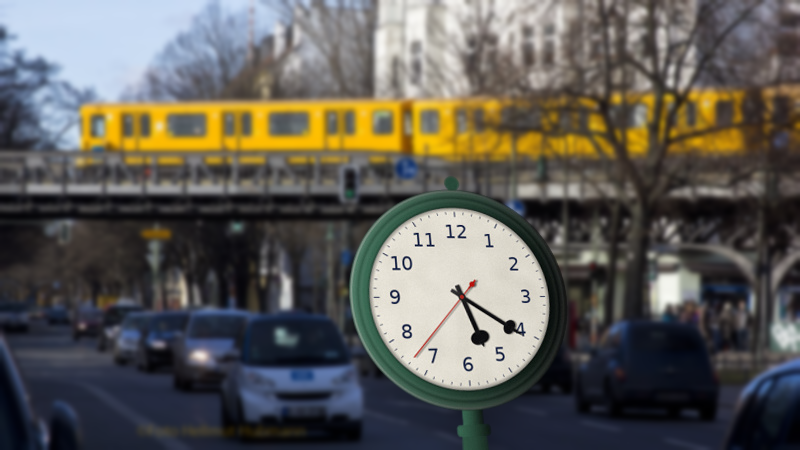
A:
h=5 m=20 s=37
